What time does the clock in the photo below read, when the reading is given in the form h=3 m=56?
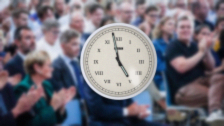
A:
h=4 m=58
